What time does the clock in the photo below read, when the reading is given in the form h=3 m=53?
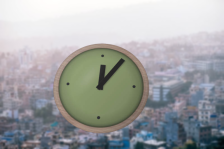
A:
h=12 m=6
